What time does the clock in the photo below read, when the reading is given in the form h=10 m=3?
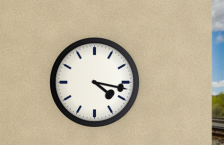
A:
h=4 m=17
